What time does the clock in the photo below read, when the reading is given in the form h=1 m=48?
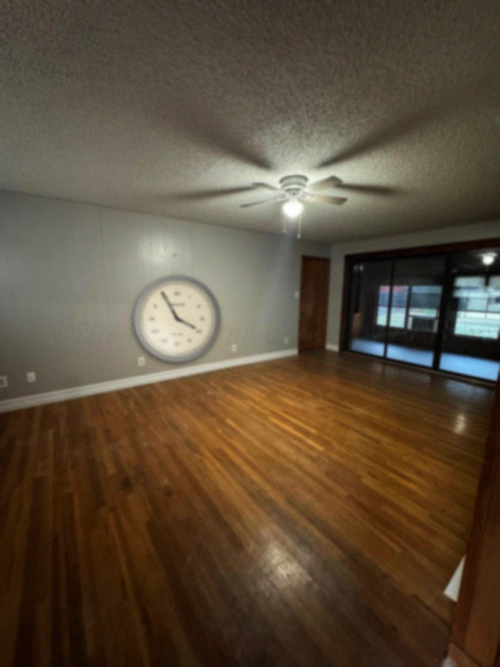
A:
h=3 m=55
